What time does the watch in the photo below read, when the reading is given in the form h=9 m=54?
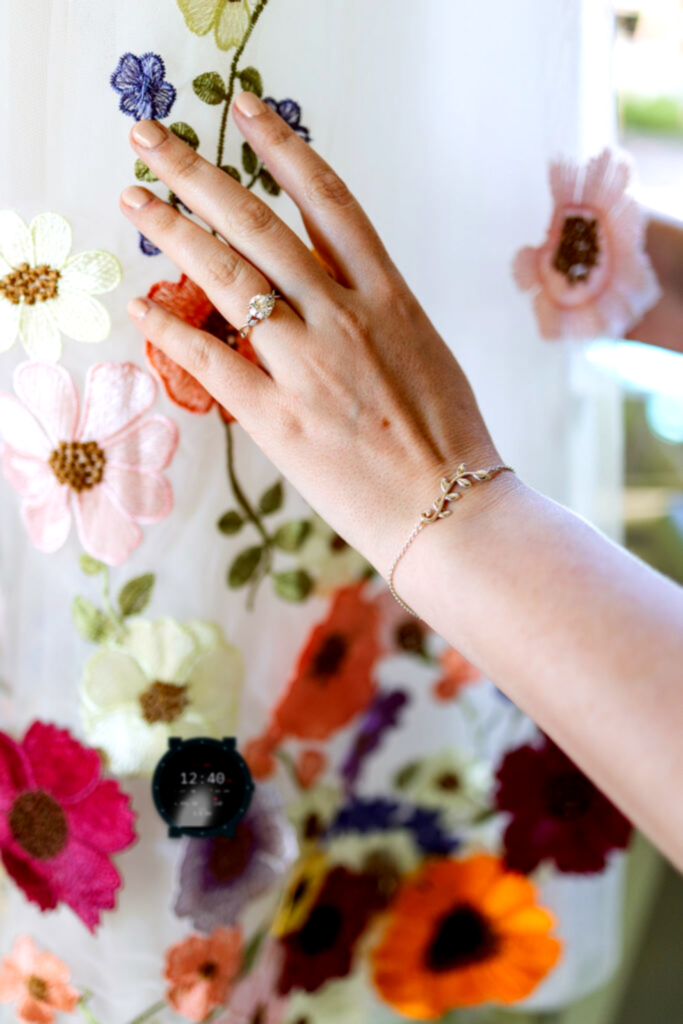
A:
h=12 m=40
